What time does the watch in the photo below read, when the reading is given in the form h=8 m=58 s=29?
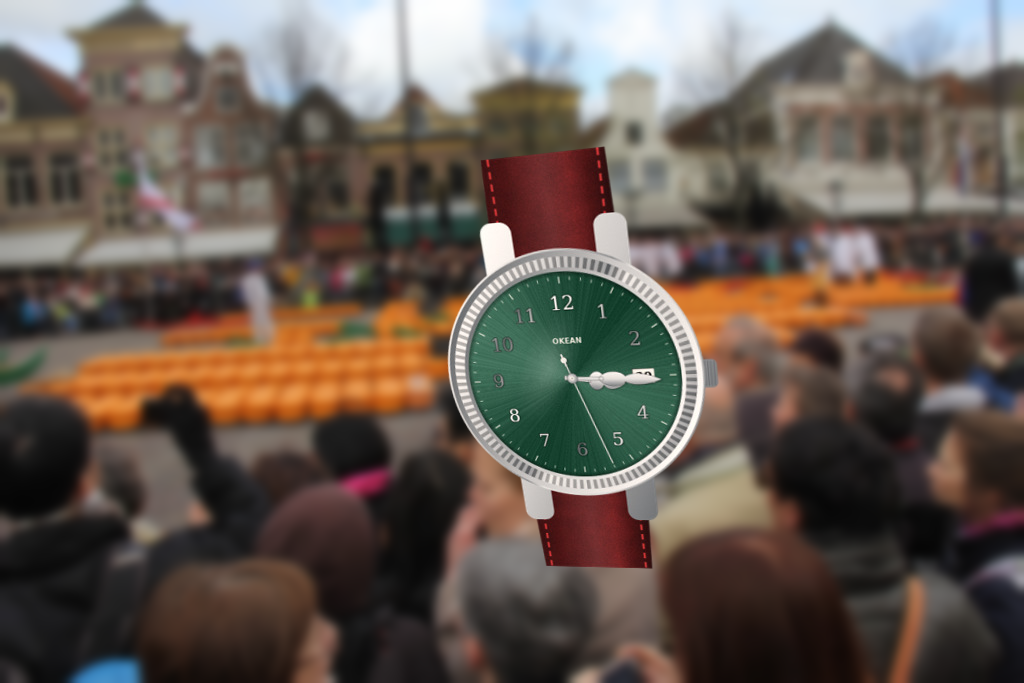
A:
h=3 m=15 s=27
